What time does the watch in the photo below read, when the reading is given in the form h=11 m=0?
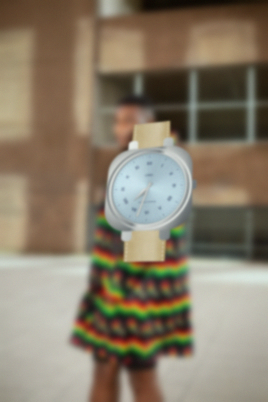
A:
h=7 m=33
